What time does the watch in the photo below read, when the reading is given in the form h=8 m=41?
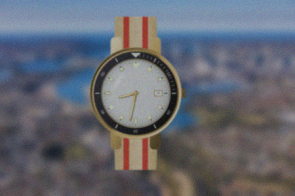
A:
h=8 m=32
